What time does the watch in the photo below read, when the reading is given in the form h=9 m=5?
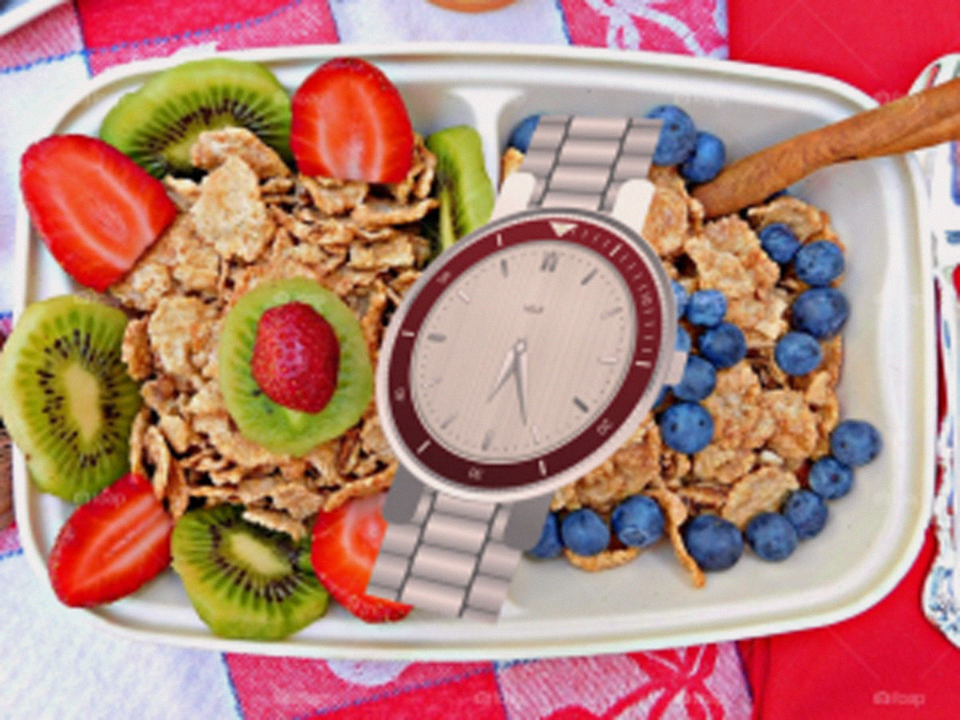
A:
h=6 m=26
